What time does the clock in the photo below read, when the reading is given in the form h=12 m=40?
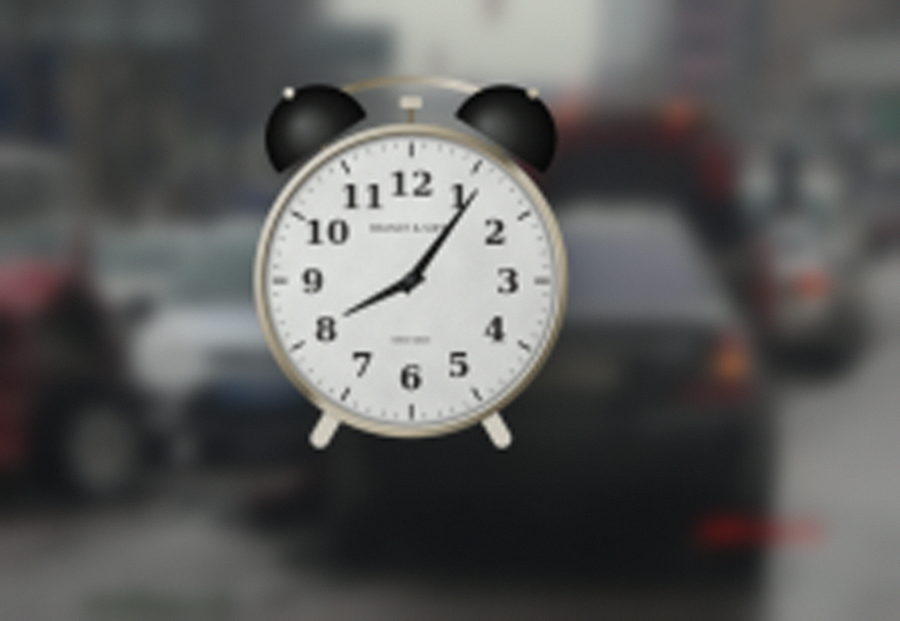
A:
h=8 m=6
